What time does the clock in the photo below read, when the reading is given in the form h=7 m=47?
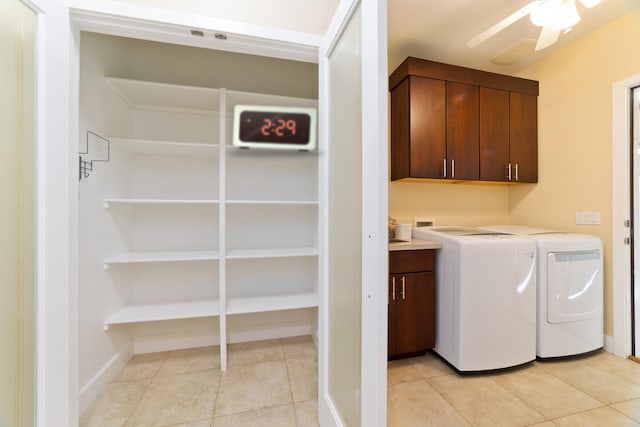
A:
h=2 m=29
